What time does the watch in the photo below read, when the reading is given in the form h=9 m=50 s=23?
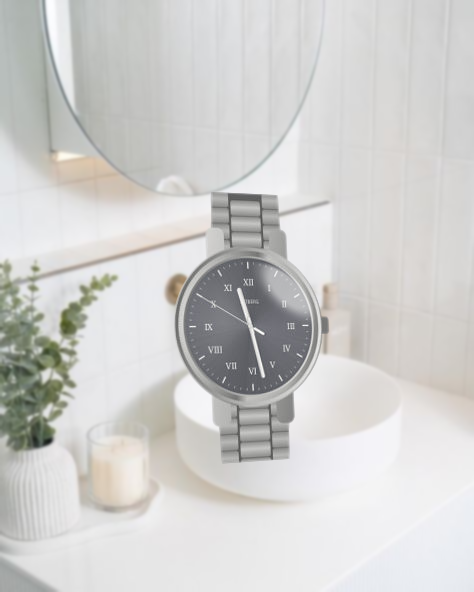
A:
h=11 m=27 s=50
